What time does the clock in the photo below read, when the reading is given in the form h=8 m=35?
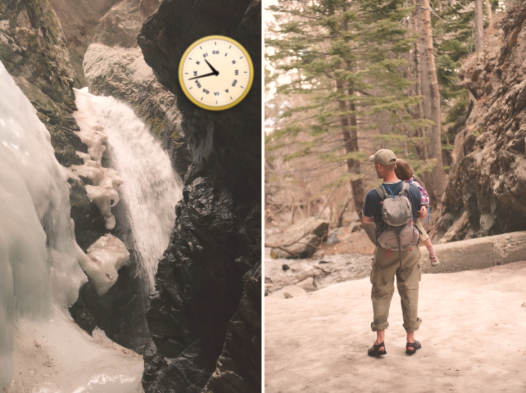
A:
h=10 m=43
